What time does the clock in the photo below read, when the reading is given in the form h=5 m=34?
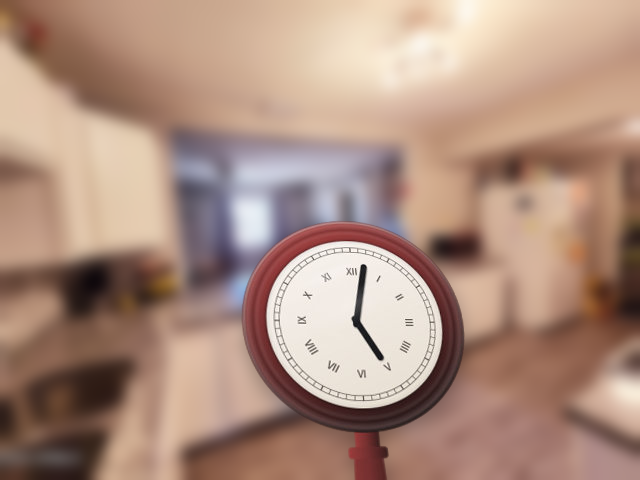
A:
h=5 m=2
